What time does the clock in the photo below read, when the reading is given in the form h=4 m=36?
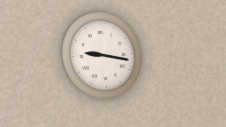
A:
h=9 m=17
